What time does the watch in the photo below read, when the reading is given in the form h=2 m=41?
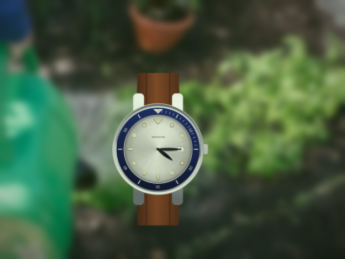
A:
h=4 m=15
